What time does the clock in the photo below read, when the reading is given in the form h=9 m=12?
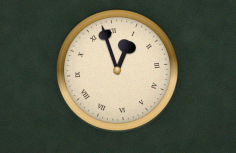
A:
h=12 m=58
